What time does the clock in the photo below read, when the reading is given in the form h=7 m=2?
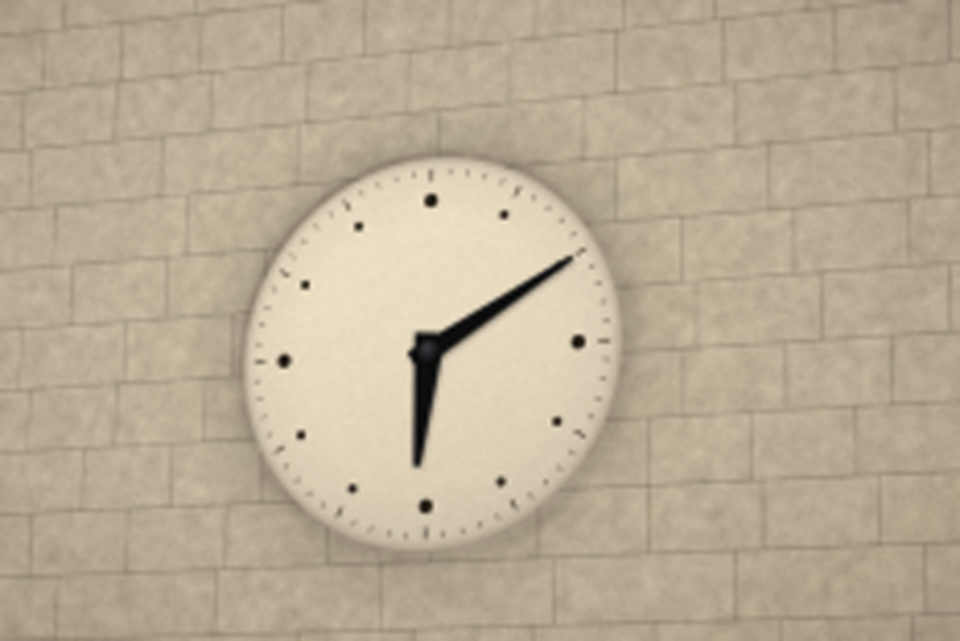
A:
h=6 m=10
